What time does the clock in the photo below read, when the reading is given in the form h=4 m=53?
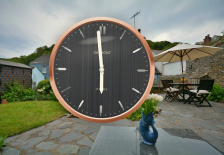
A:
h=5 m=59
